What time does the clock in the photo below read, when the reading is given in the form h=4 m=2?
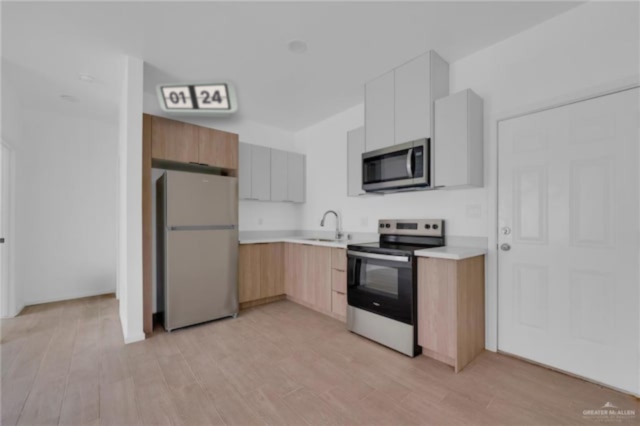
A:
h=1 m=24
